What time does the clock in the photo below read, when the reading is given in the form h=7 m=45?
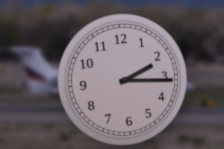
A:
h=2 m=16
